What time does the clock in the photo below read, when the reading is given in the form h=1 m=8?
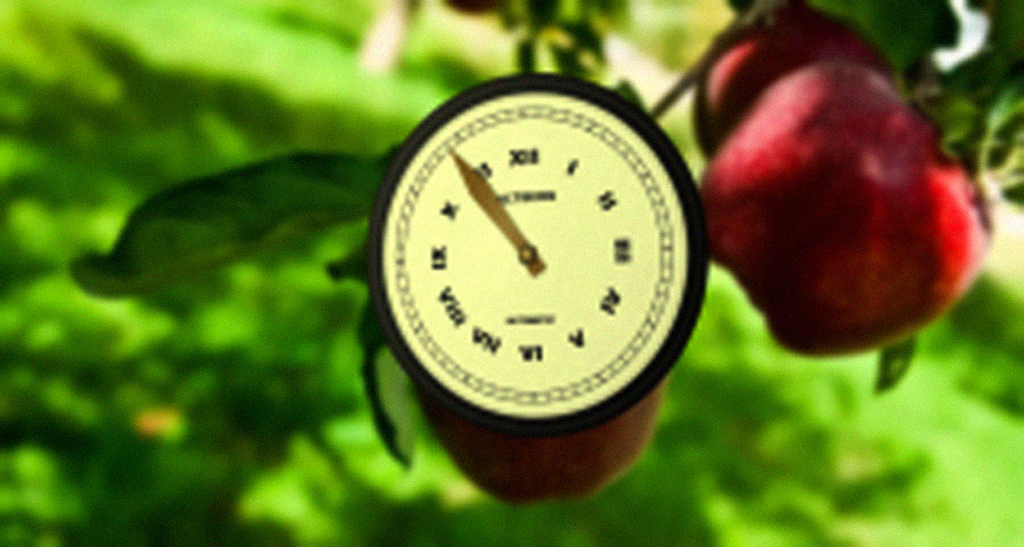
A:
h=10 m=54
